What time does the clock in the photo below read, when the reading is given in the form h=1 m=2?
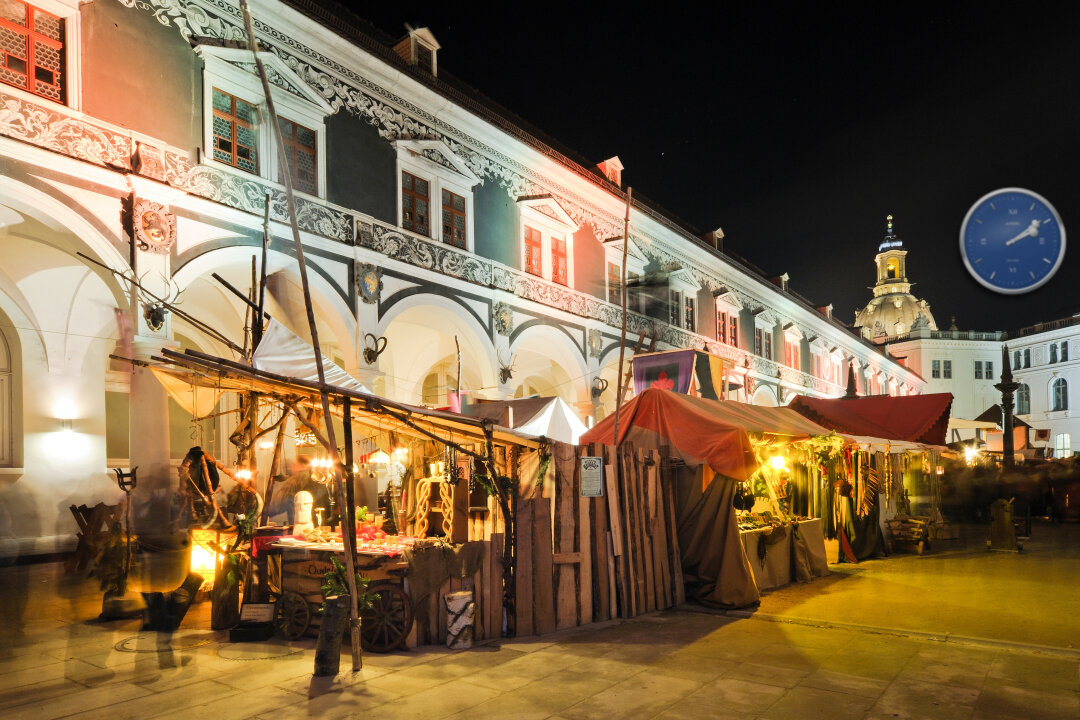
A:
h=2 m=9
